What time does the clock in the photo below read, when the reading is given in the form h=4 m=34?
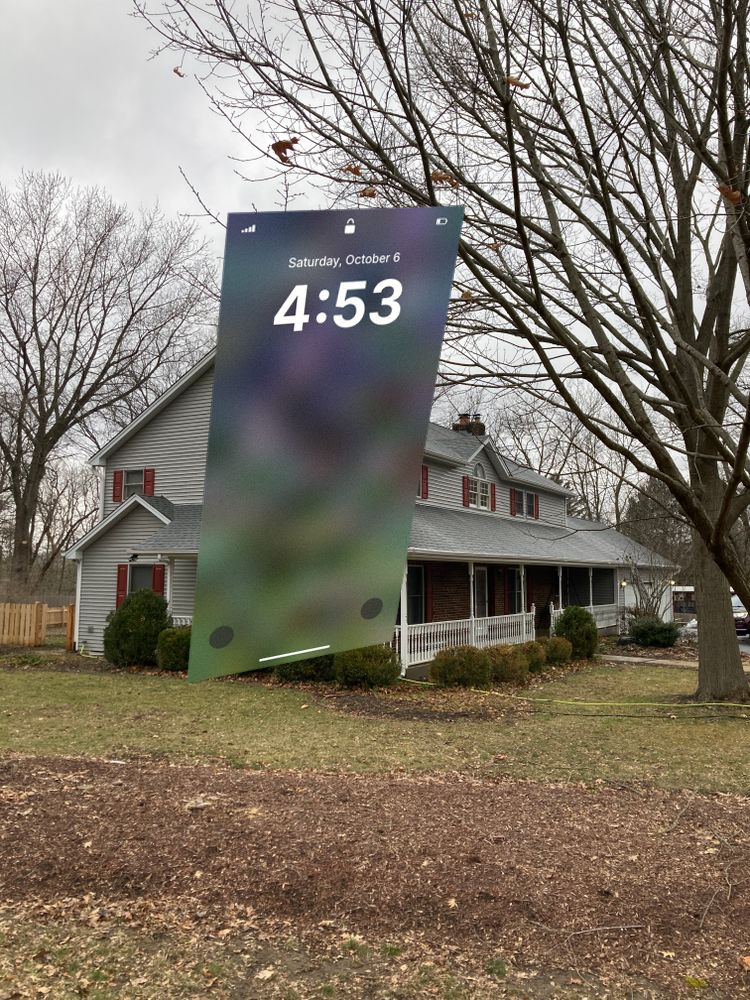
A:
h=4 m=53
